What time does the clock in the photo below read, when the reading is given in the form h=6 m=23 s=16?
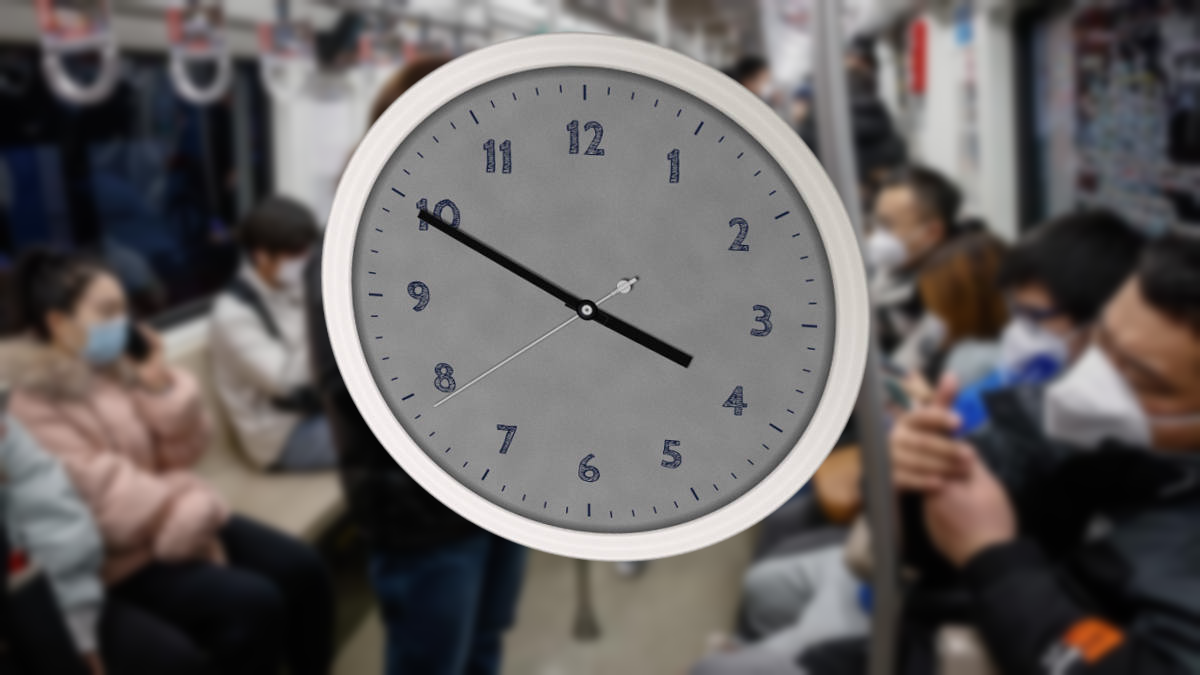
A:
h=3 m=49 s=39
